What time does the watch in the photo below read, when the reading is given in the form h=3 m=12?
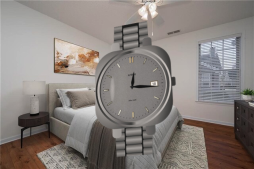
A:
h=12 m=16
